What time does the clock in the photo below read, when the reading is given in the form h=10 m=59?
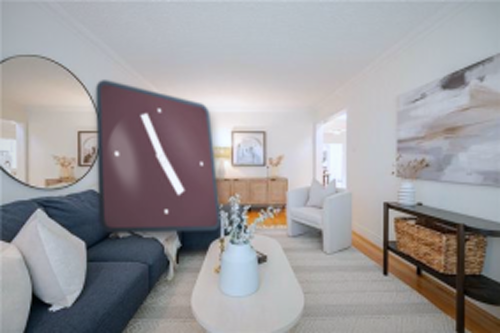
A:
h=4 m=56
